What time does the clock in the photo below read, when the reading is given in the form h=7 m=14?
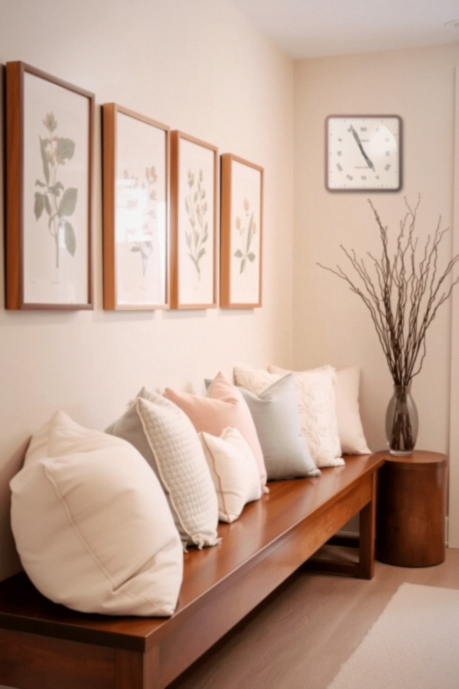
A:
h=4 m=56
